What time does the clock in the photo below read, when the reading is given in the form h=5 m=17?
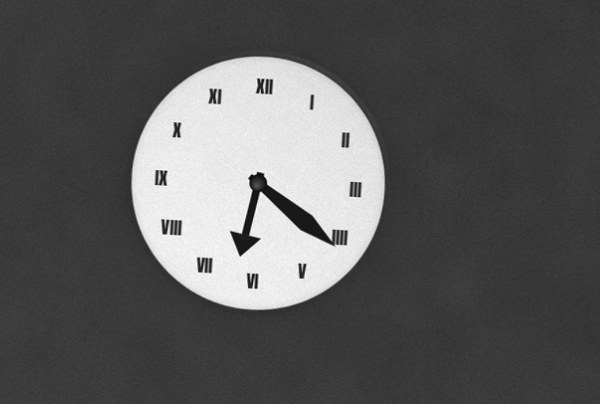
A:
h=6 m=21
